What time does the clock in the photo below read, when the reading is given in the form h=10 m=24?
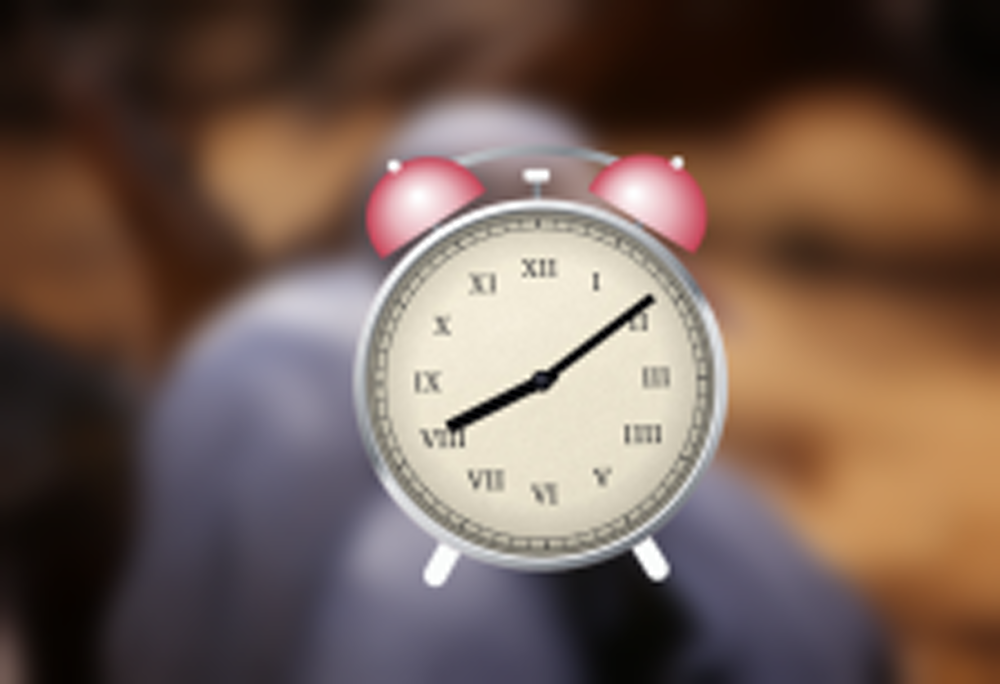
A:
h=8 m=9
